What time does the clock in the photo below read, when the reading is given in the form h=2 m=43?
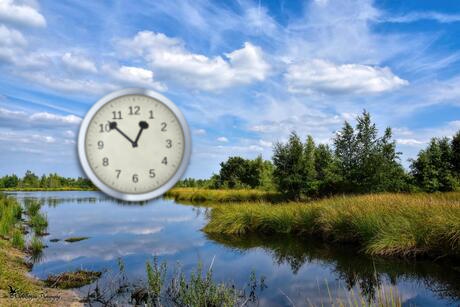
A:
h=12 m=52
